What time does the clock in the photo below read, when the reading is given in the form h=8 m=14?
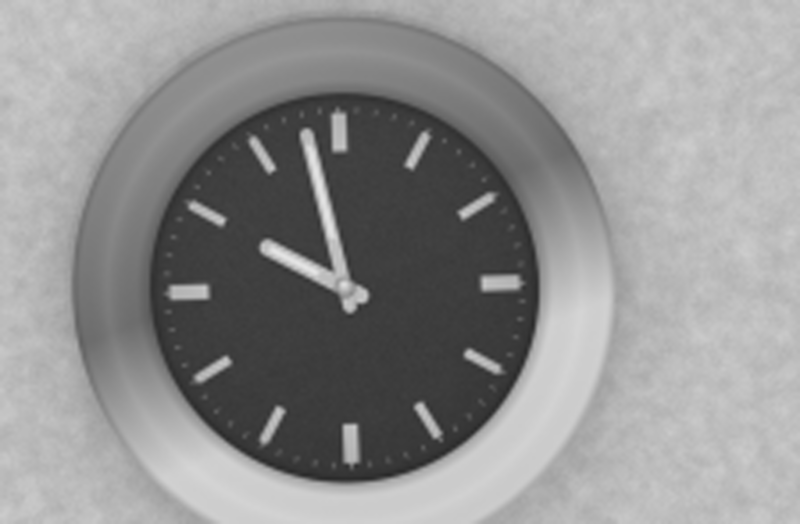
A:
h=9 m=58
